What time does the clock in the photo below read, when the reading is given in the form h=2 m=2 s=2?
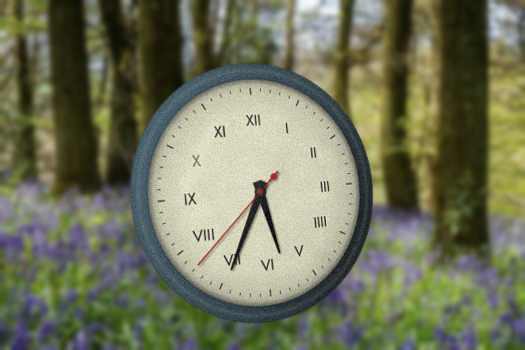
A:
h=5 m=34 s=38
